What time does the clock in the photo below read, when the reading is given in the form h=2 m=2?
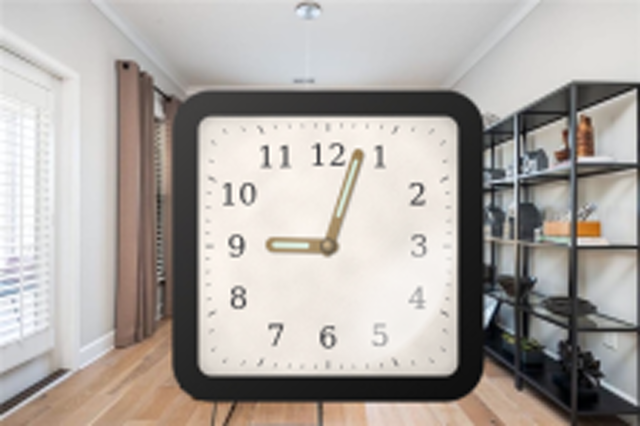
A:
h=9 m=3
